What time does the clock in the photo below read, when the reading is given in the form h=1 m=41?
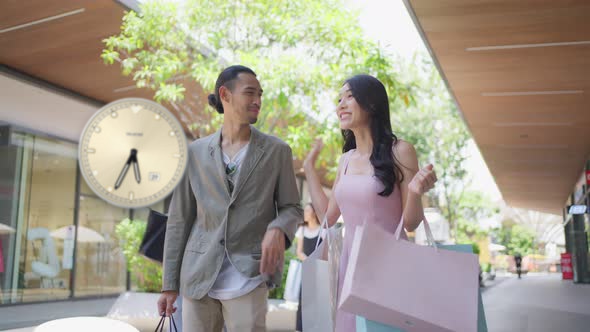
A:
h=5 m=34
